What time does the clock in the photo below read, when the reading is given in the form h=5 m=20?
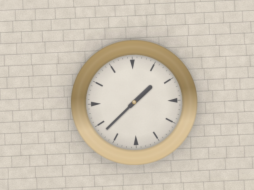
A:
h=1 m=38
